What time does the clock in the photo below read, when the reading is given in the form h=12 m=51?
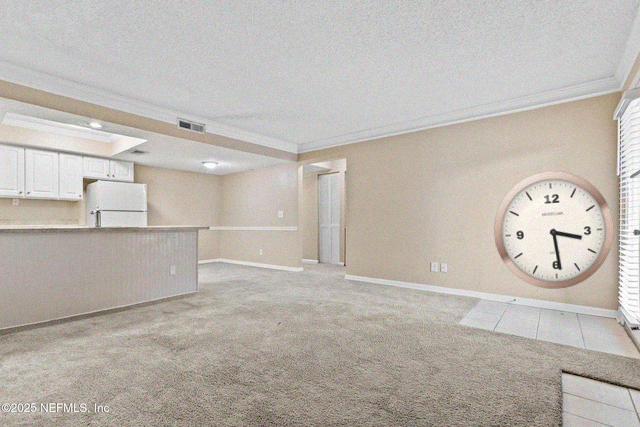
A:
h=3 m=29
